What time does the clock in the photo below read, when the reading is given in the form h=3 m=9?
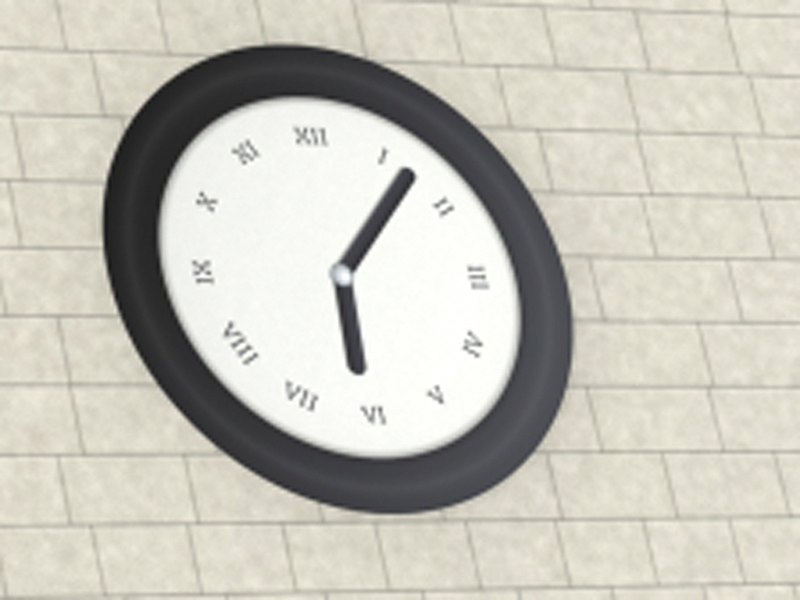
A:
h=6 m=7
